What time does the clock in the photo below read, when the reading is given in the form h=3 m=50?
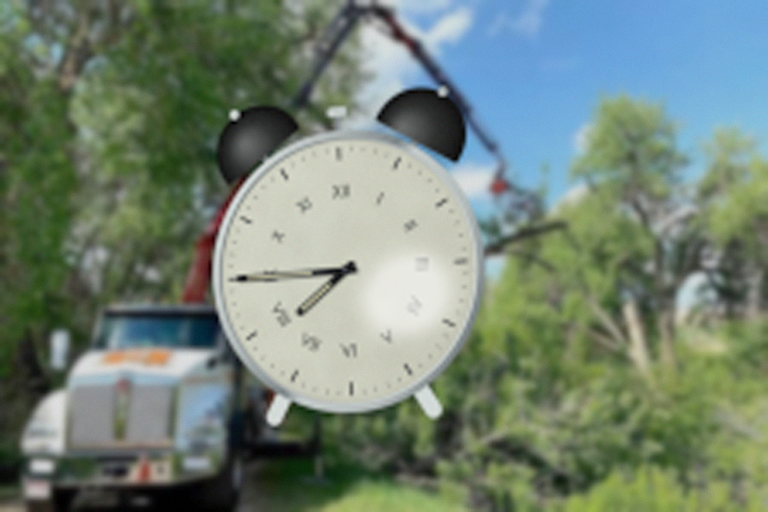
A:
h=7 m=45
